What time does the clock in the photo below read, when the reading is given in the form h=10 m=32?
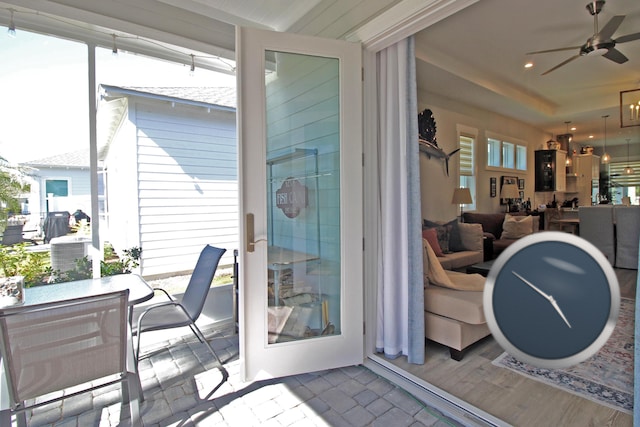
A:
h=4 m=51
